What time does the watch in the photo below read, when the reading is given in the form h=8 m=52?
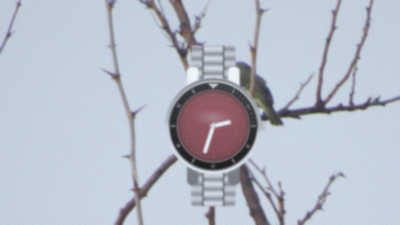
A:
h=2 m=33
